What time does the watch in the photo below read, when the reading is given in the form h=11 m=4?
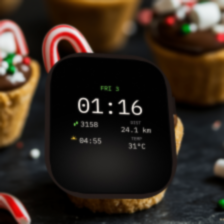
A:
h=1 m=16
